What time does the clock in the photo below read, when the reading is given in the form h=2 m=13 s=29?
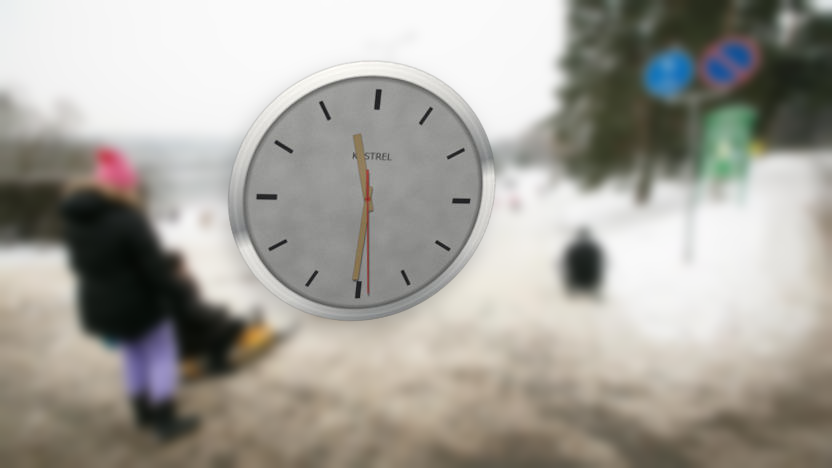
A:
h=11 m=30 s=29
